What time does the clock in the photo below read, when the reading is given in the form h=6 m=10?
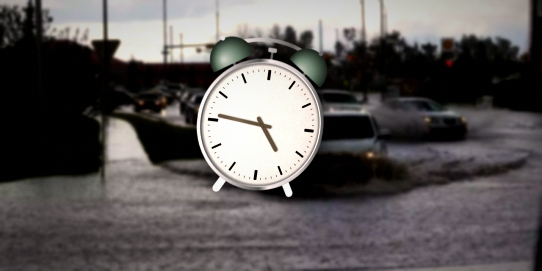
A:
h=4 m=46
